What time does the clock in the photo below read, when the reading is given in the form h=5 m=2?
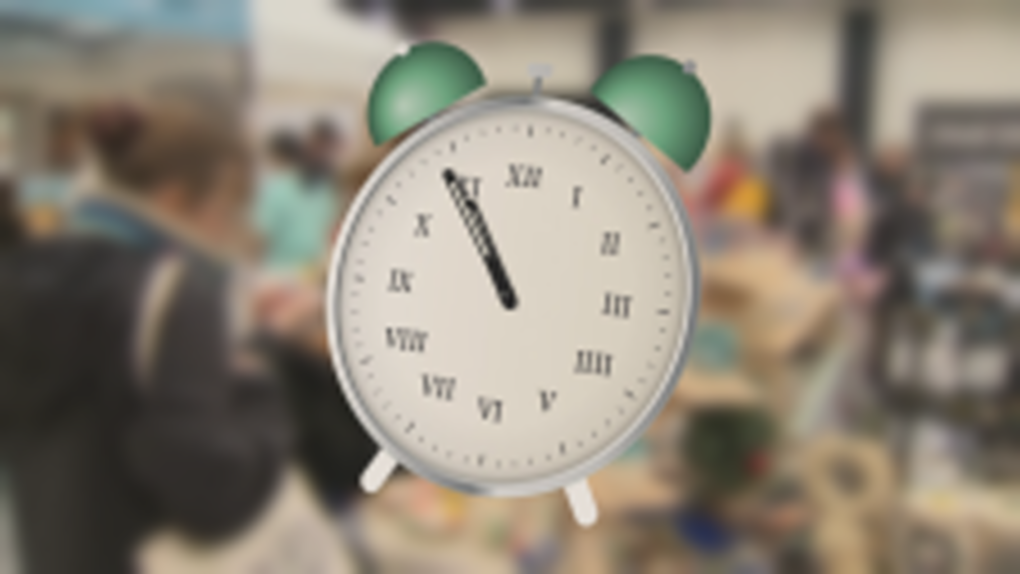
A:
h=10 m=54
